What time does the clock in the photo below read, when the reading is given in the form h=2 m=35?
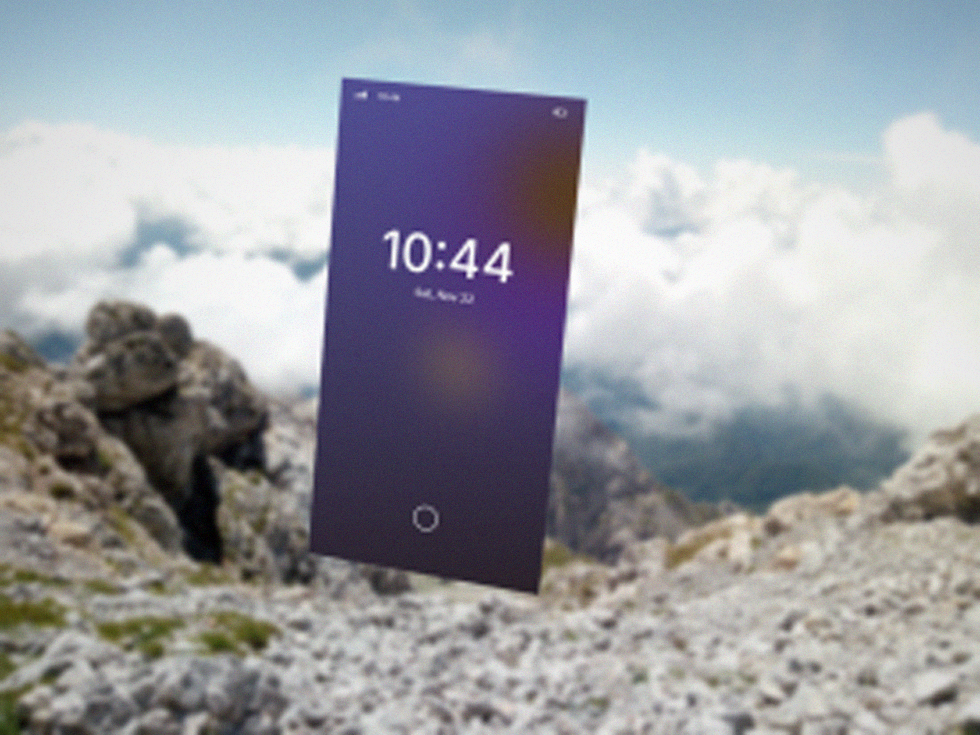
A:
h=10 m=44
